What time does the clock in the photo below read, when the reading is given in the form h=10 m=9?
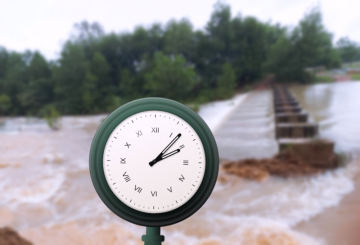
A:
h=2 m=7
